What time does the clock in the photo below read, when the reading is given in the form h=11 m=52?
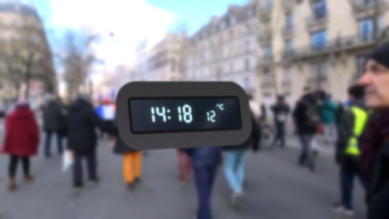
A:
h=14 m=18
